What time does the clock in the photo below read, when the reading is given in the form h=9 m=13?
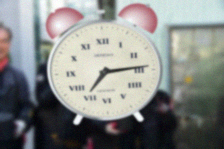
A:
h=7 m=14
